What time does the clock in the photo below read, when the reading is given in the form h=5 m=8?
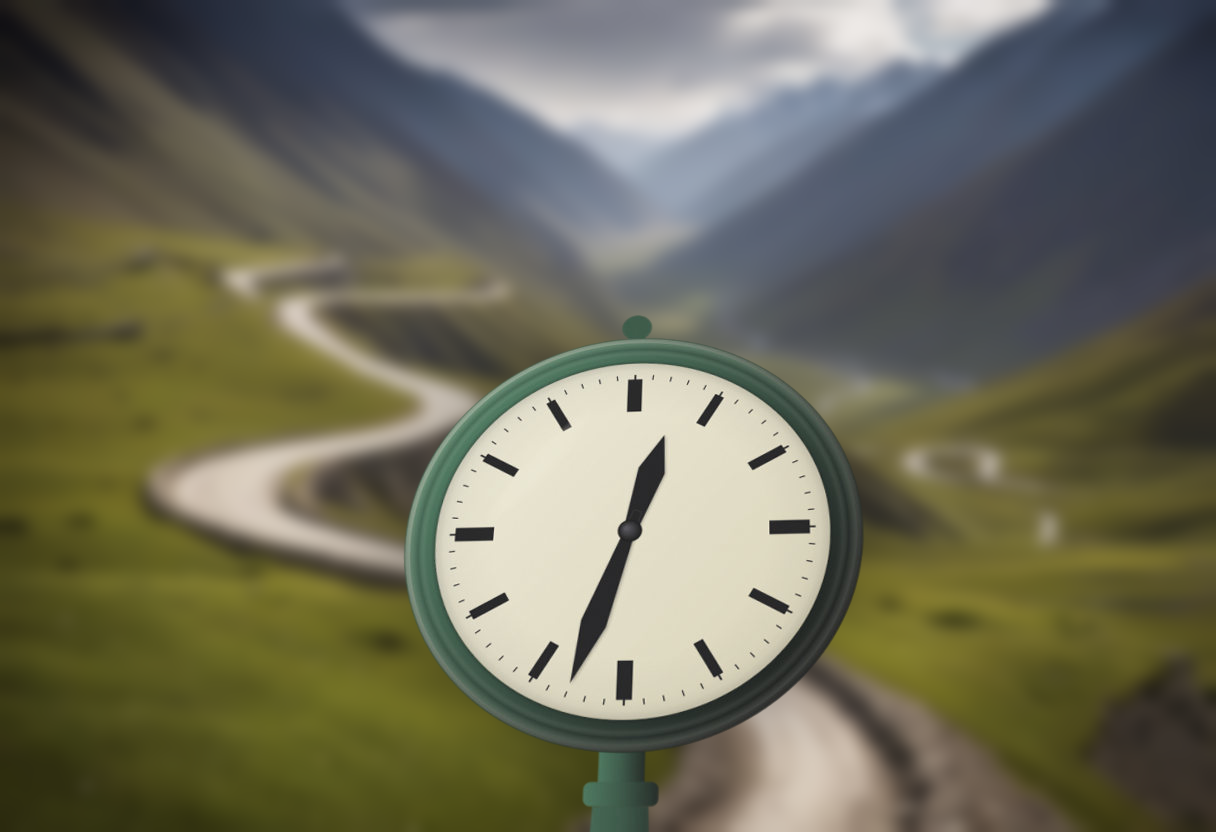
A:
h=12 m=33
